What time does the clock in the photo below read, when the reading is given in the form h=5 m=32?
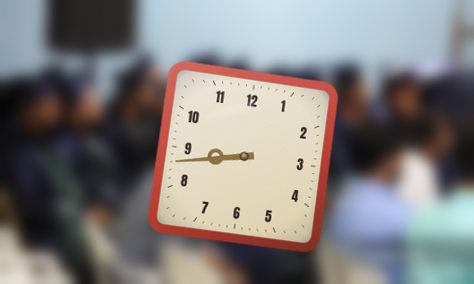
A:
h=8 m=43
